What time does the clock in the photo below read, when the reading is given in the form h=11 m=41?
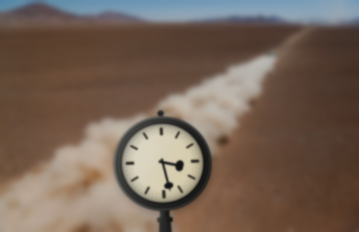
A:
h=3 m=28
